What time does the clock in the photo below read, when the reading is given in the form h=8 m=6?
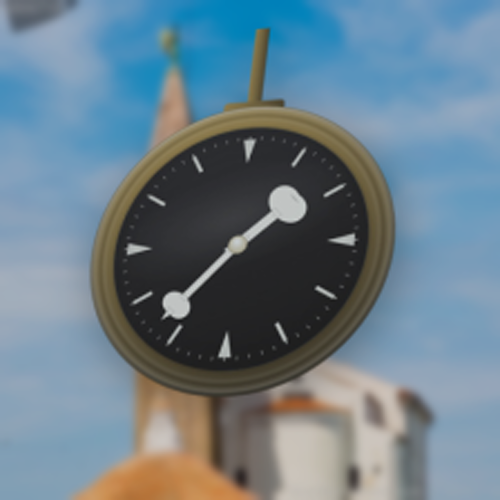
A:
h=1 m=37
